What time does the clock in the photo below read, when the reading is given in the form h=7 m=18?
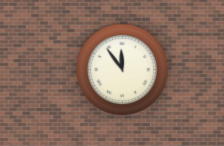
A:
h=11 m=54
